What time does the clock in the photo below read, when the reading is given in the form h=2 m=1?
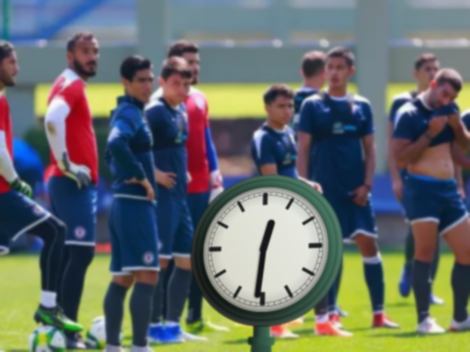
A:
h=12 m=31
